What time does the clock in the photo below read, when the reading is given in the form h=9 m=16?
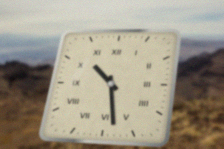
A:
h=10 m=28
